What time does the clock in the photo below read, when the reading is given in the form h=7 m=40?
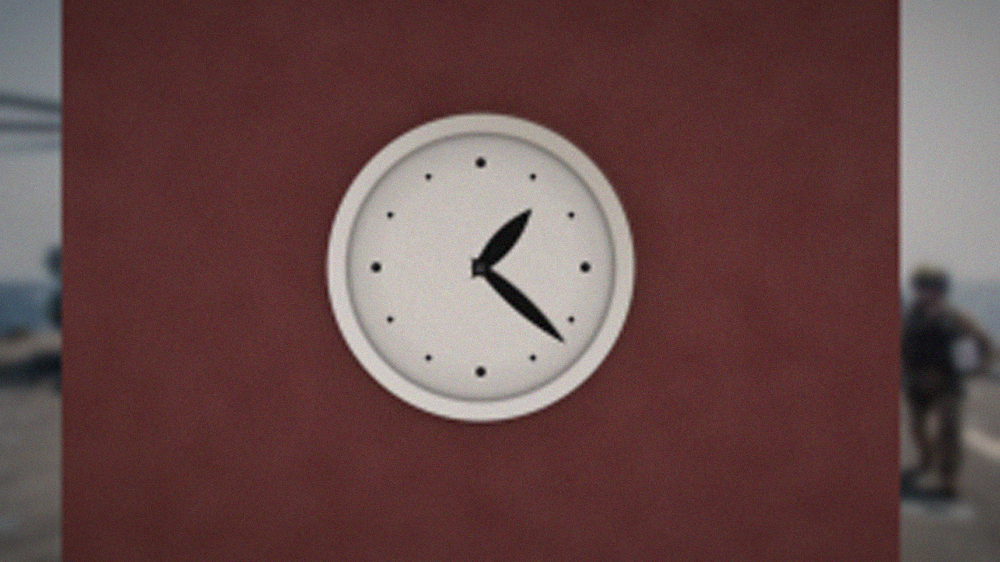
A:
h=1 m=22
